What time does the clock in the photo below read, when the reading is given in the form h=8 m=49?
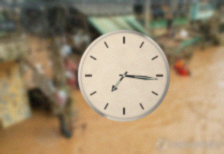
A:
h=7 m=16
